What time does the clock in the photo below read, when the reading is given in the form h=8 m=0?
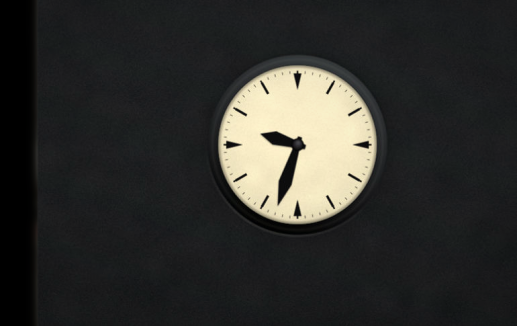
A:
h=9 m=33
